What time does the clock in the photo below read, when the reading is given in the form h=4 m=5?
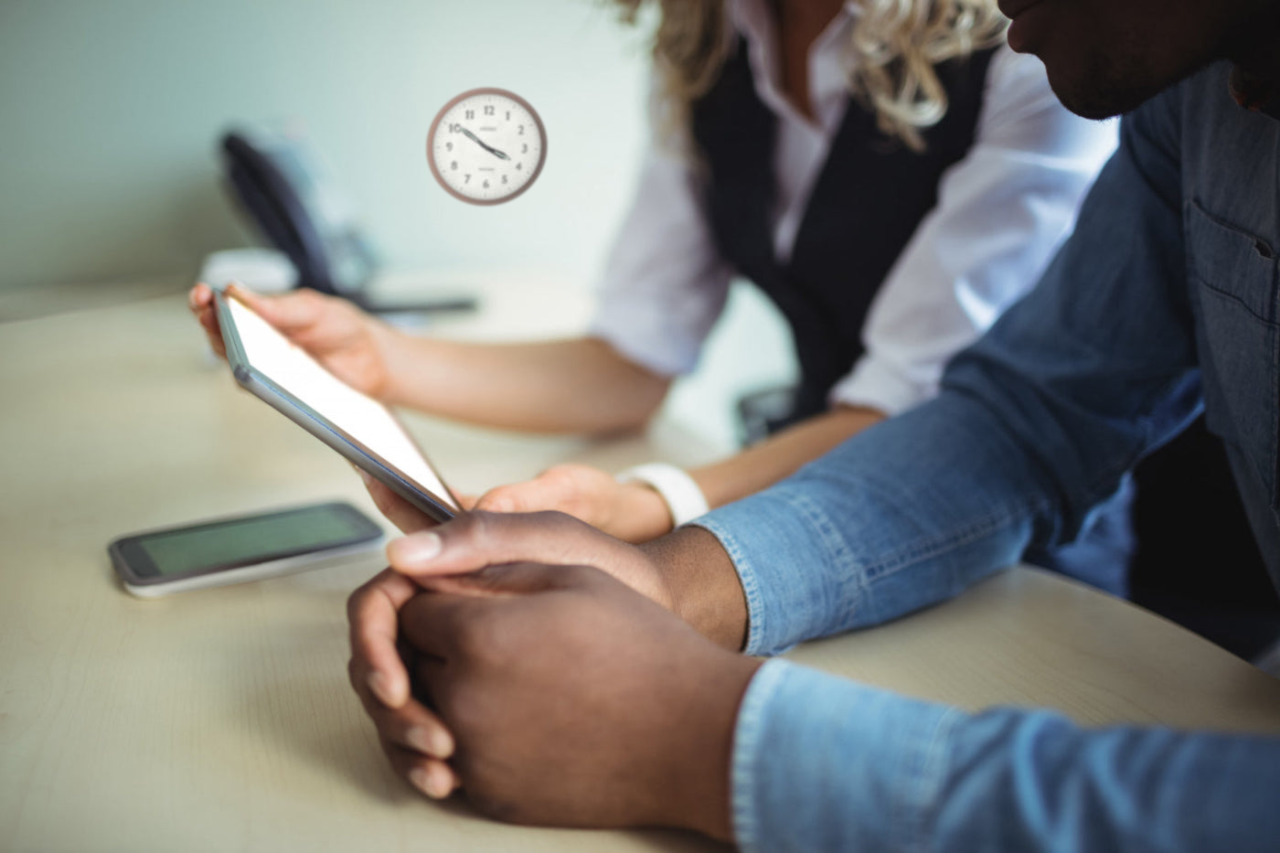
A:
h=3 m=51
